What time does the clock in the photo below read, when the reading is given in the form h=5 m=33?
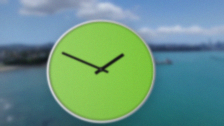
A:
h=1 m=49
